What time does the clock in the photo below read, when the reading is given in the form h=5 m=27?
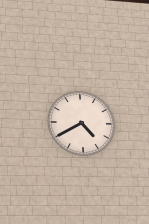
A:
h=4 m=40
